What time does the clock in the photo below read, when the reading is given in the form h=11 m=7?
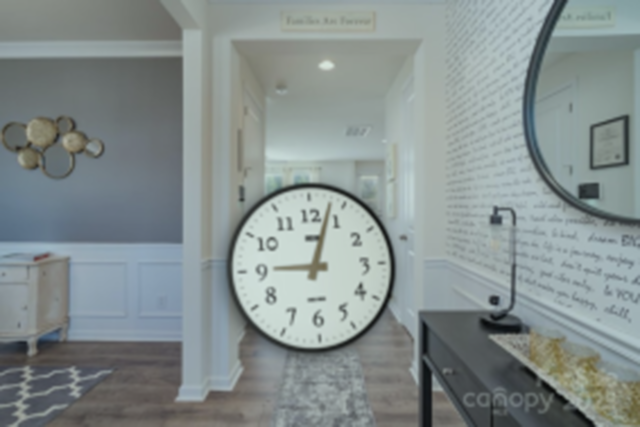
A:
h=9 m=3
